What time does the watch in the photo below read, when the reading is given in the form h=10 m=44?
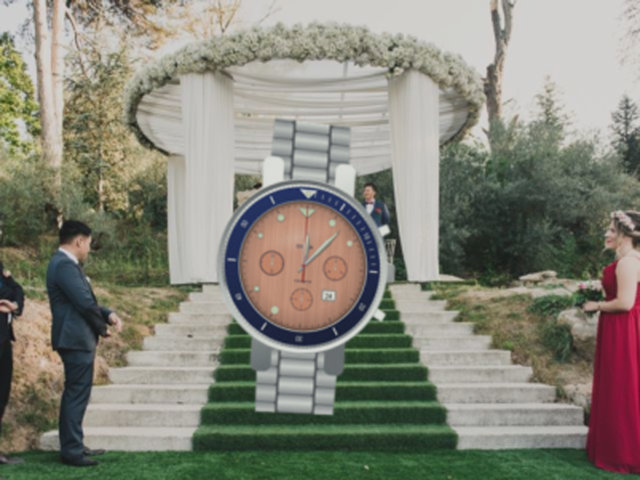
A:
h=12 m=7
